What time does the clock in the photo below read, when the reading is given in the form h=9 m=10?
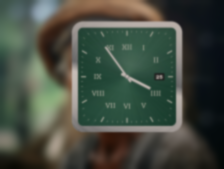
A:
h=3 m=54
